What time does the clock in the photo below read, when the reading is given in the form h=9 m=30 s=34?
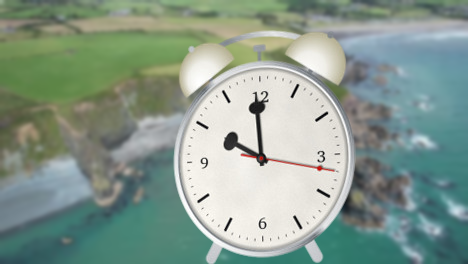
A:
h=9 m=59 s=17
